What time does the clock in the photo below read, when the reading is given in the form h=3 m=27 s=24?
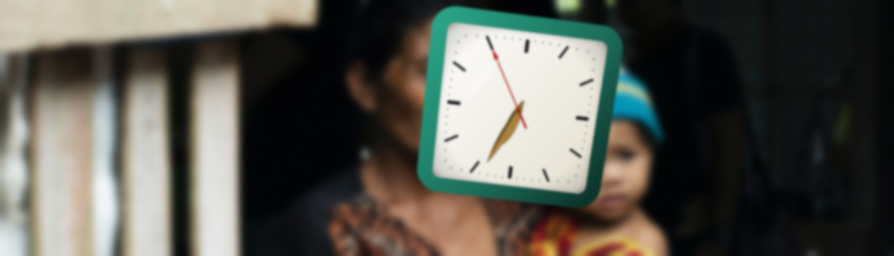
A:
h=6 m=33 s=55
